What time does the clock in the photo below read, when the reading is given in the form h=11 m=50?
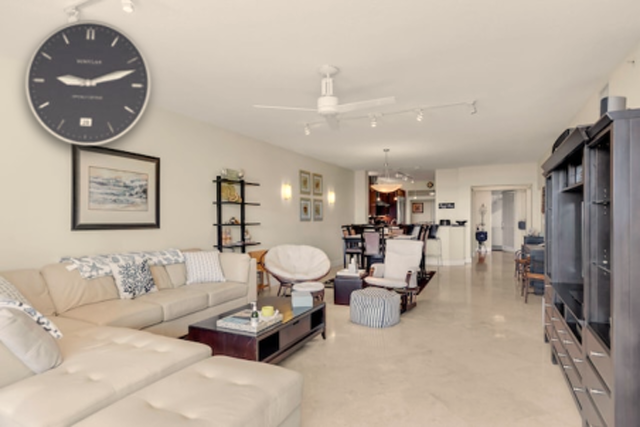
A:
h=9 m=12
